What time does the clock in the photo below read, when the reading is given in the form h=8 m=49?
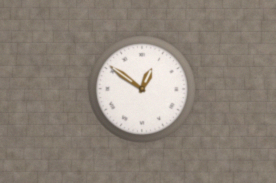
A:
h=12 m=51
